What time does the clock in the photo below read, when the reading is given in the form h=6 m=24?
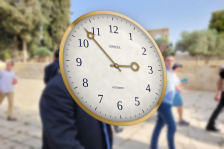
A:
h=2 m=53
